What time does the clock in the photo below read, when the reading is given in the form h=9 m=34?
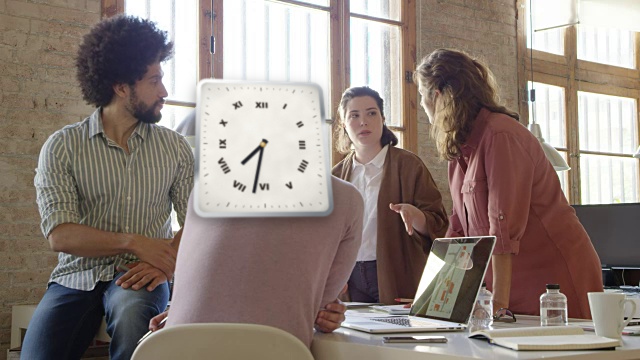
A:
h=7 m=32
